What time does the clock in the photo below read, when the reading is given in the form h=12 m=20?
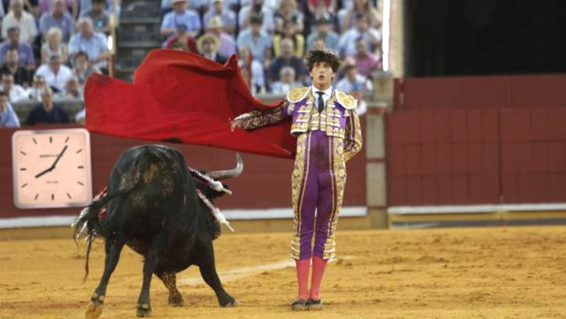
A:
h=8 m=6
